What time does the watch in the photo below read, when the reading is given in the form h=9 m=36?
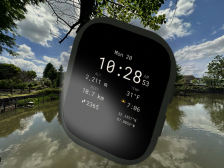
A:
h=10 m=28
